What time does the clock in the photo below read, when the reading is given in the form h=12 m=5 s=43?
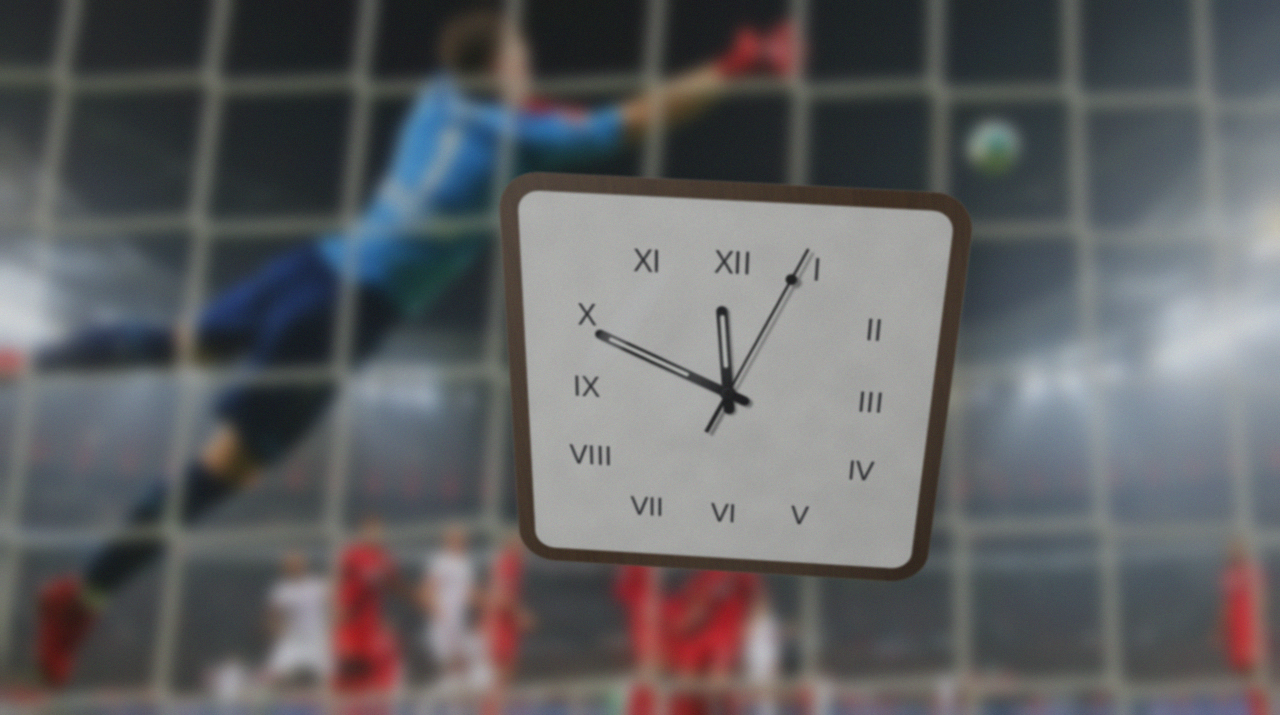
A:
h=11 m=49 s=4
